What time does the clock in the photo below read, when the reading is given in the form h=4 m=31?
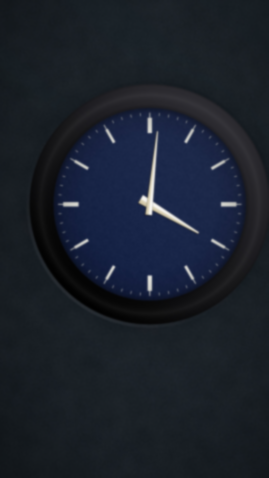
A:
h=4 m=1
